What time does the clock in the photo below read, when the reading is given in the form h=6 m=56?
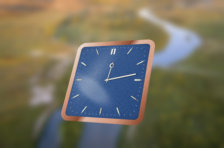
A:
h=12 m=13
